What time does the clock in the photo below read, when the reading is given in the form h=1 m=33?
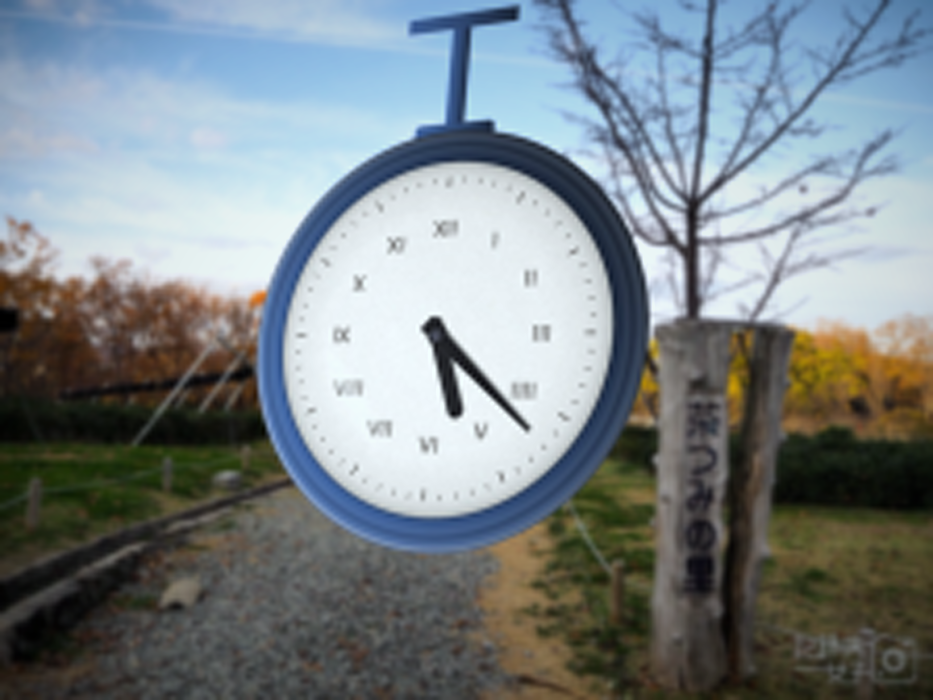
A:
h=5 m=22
